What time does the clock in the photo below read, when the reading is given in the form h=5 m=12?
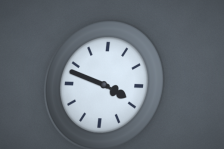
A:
h=3 m=48
